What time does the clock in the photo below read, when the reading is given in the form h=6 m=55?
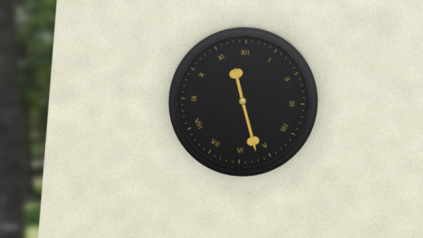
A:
h=11 m=27
